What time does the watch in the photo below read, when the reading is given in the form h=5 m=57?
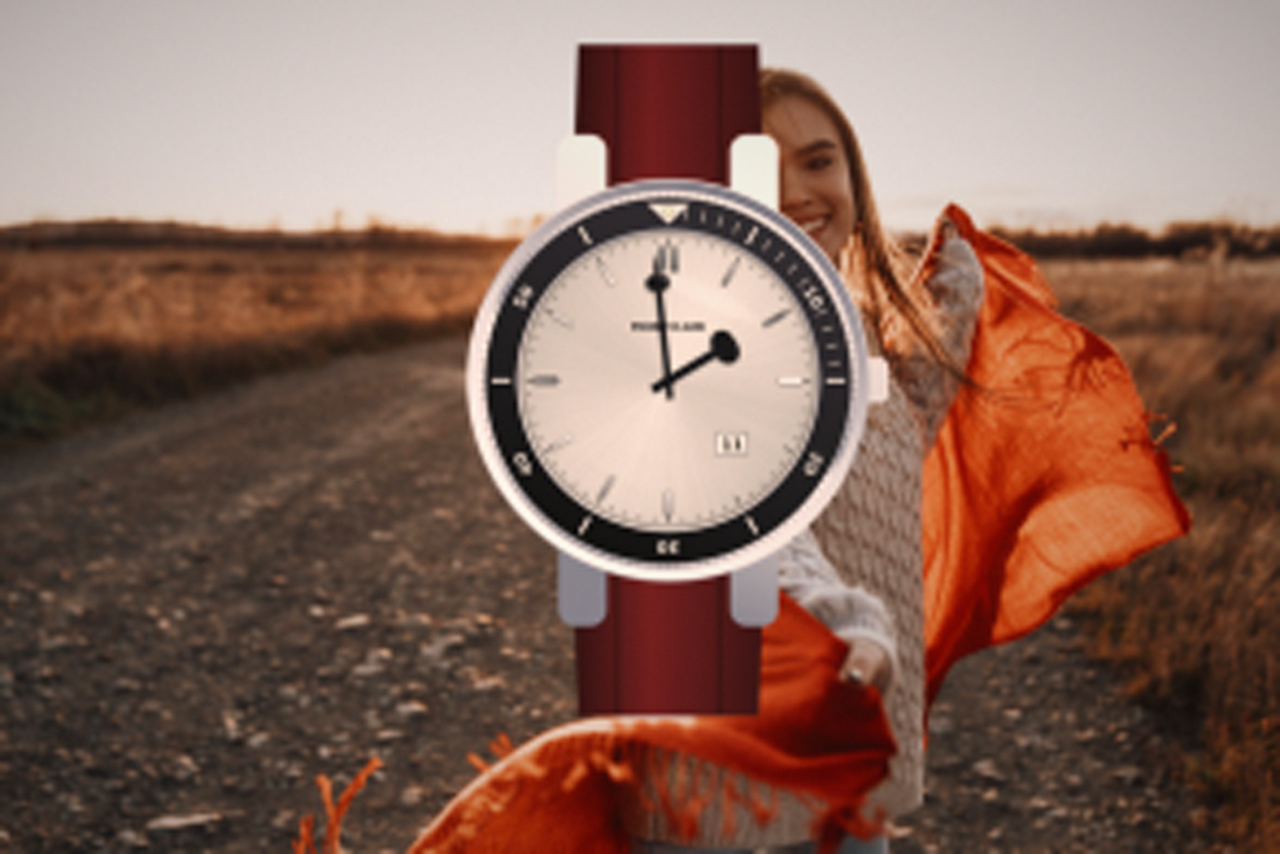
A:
h=1 m=59
